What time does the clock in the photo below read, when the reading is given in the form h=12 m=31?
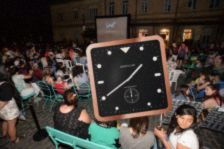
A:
h=1 m=40
